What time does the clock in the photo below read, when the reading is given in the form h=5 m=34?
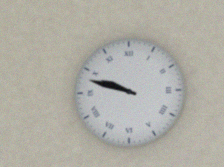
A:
h=9 m=48
